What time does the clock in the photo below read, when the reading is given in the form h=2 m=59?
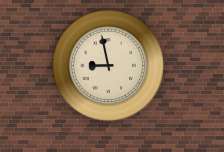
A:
h=8 m=58
